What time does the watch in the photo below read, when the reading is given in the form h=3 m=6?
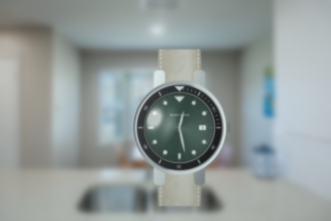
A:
h=12 m=28
